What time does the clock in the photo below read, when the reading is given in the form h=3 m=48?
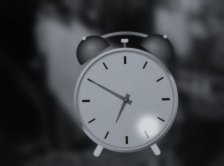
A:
h=6 m=50
